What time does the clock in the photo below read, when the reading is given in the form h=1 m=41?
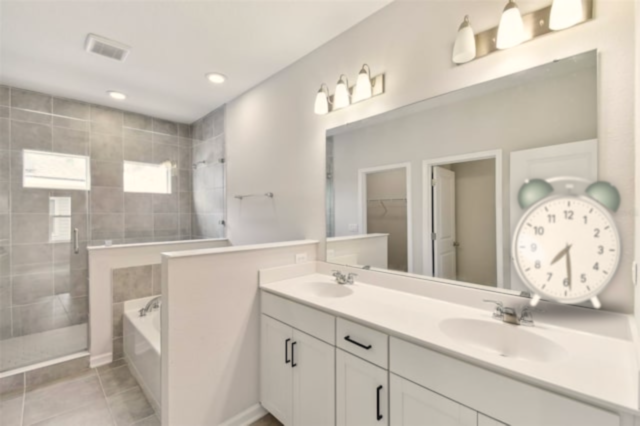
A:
h=7 m=29
